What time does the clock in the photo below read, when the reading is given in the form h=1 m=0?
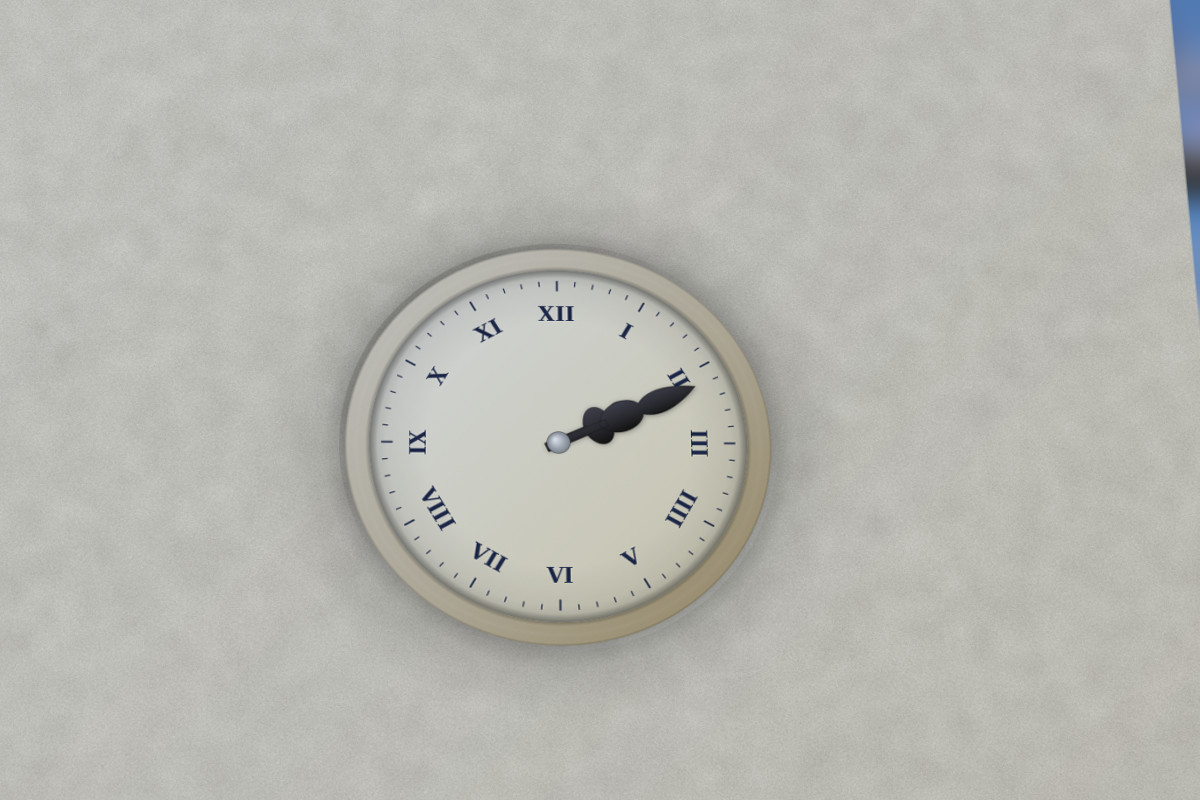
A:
h=2 m=11
